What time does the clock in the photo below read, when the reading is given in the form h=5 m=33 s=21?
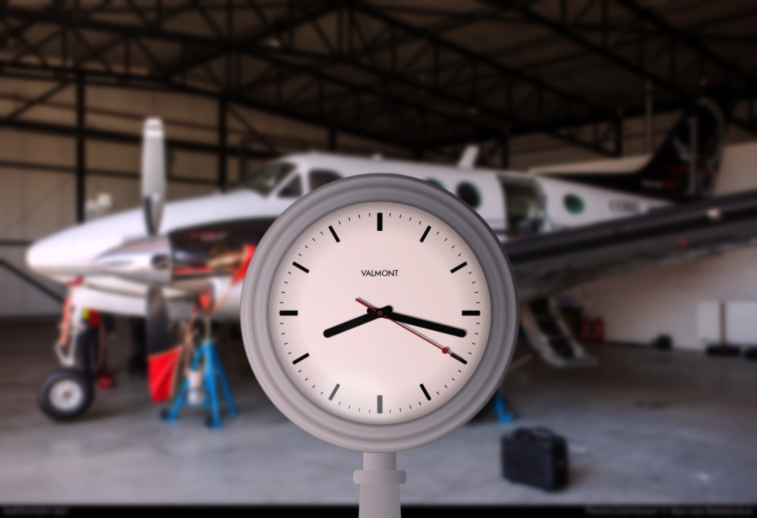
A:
h=8 m=17 s=20
